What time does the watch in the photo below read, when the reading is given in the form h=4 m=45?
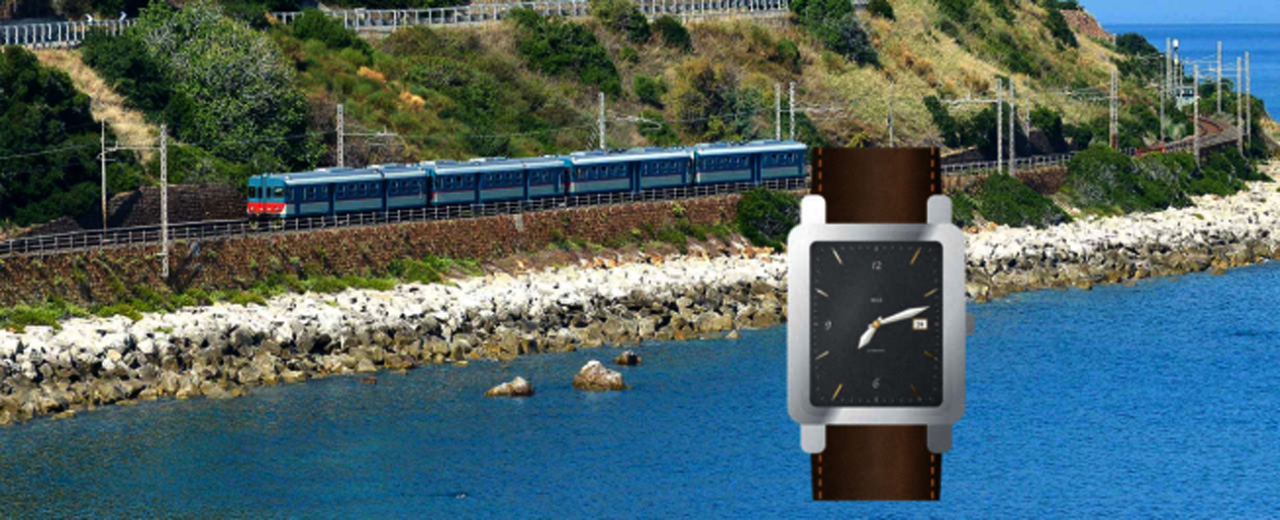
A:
h=7 m=12
